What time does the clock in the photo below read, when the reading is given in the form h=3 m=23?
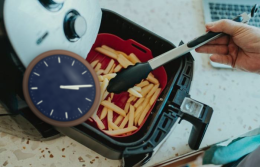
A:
h=3 m=15
